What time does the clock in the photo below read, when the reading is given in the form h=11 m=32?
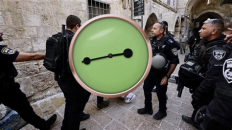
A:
h=2 m=43
